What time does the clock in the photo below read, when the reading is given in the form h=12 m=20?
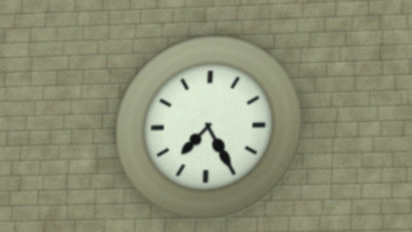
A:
h=7 m=25
